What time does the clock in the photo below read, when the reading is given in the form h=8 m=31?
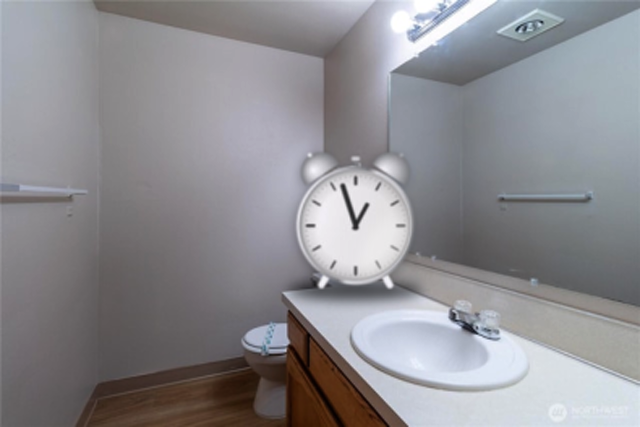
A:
h=12 m=57
